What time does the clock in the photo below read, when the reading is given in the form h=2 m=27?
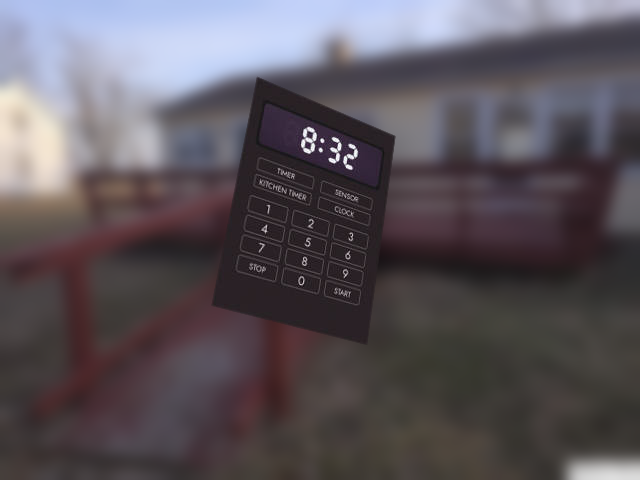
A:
h=8 m=32
